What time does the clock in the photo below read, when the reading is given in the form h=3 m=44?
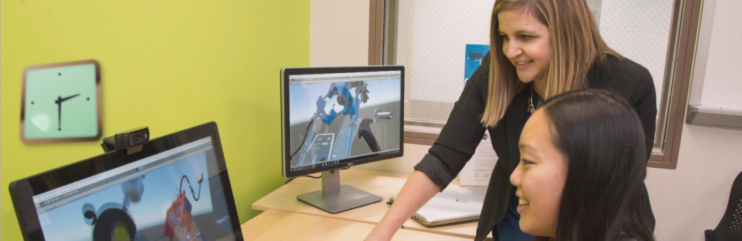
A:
h=2 m=30
